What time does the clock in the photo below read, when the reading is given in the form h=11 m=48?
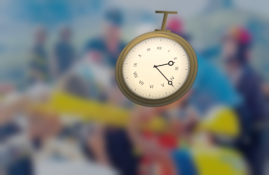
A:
h=2 m=22
